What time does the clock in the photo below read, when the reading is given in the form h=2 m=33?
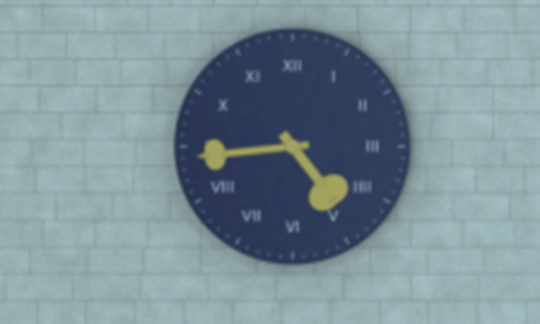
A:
h=4 m=44
